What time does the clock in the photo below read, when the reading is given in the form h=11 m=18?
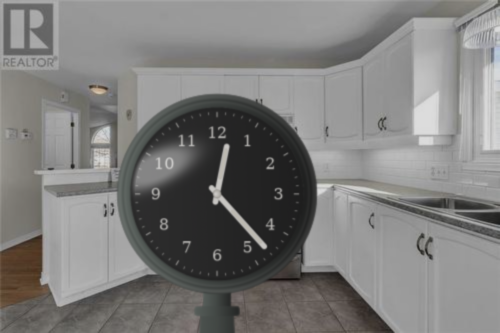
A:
h=12 m=23
